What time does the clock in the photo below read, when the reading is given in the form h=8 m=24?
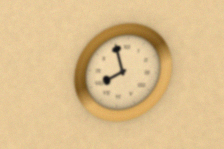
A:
h=7 m=56
